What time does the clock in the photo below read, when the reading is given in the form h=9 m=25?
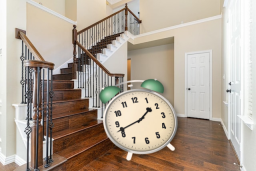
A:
h=1 m=42
